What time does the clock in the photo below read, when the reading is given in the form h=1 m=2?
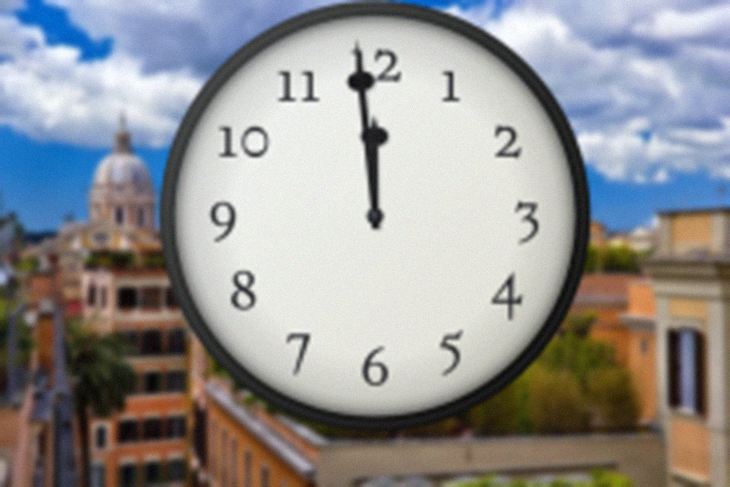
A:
h=11 m=59
